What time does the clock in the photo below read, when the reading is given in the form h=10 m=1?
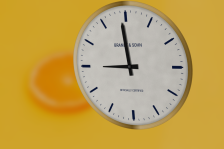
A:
h=8 m=59
